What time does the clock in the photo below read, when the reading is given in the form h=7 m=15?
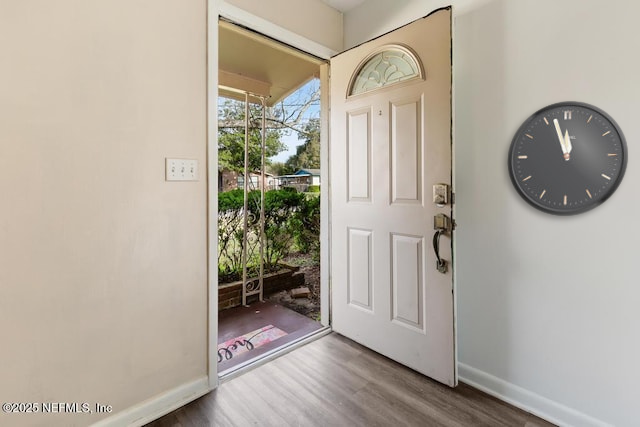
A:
h=11 m=57
